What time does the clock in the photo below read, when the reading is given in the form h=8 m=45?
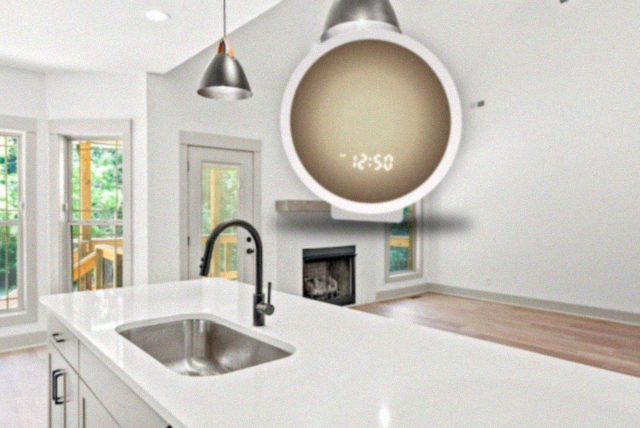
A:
h=12 m=50
